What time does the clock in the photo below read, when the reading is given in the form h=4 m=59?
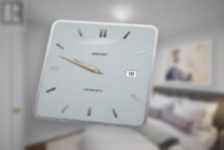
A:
h=9 m=48
